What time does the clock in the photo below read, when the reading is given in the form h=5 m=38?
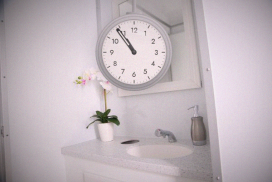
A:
h=10 m=54
